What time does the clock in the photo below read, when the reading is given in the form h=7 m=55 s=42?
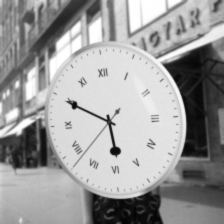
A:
h=5 m=49 s=38
